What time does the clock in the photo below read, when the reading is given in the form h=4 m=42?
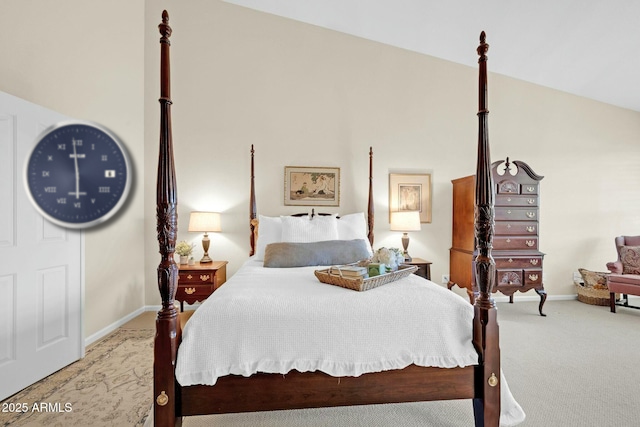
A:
h=5 m=59
